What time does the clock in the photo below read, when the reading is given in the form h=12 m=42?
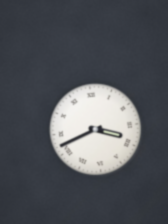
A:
h=3 m=42
